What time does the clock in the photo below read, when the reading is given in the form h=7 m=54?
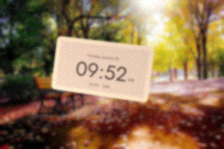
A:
h=9 m=52
